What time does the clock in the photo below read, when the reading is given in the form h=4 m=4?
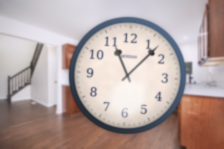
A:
h=11 m=7
